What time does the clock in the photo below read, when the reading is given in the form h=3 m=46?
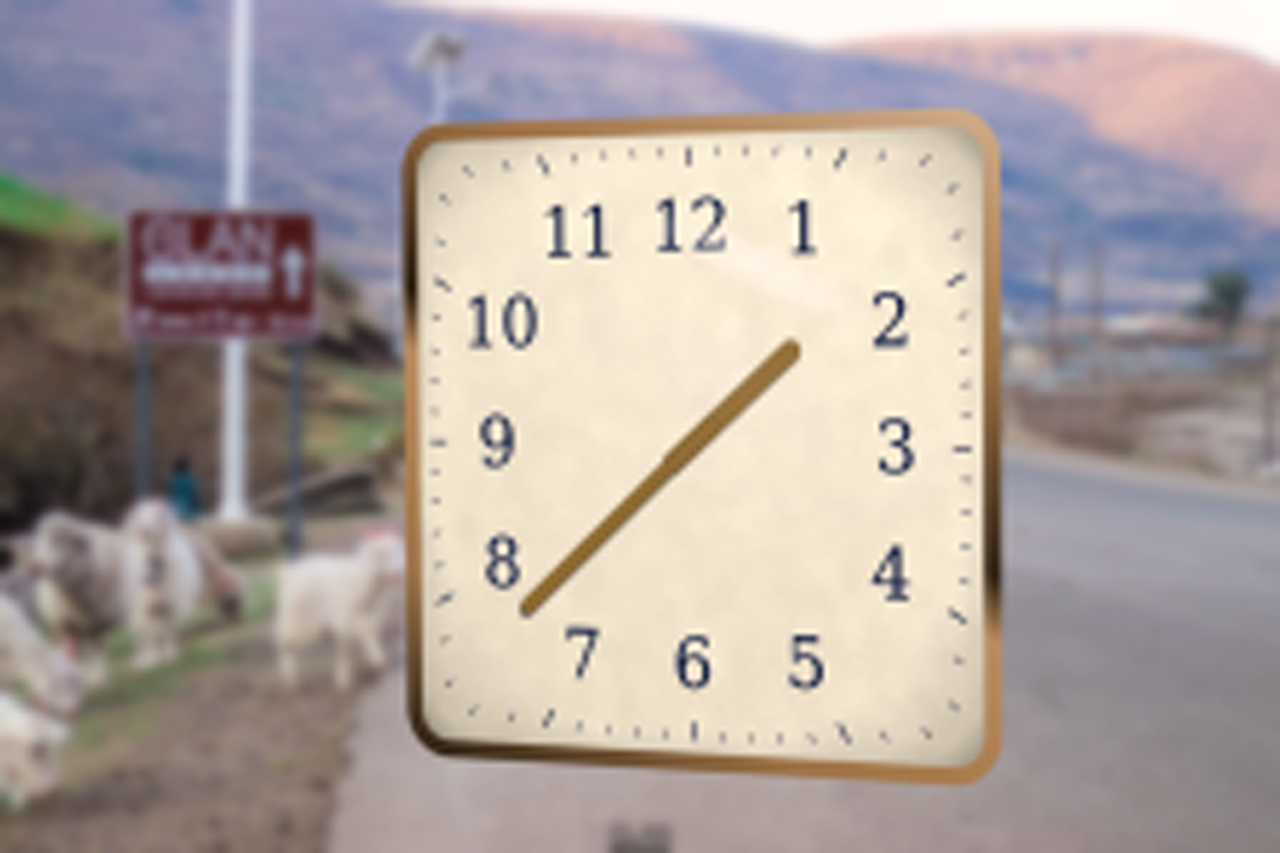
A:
h=1 m=38
